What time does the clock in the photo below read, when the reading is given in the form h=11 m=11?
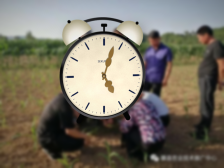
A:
h=5 m=3
